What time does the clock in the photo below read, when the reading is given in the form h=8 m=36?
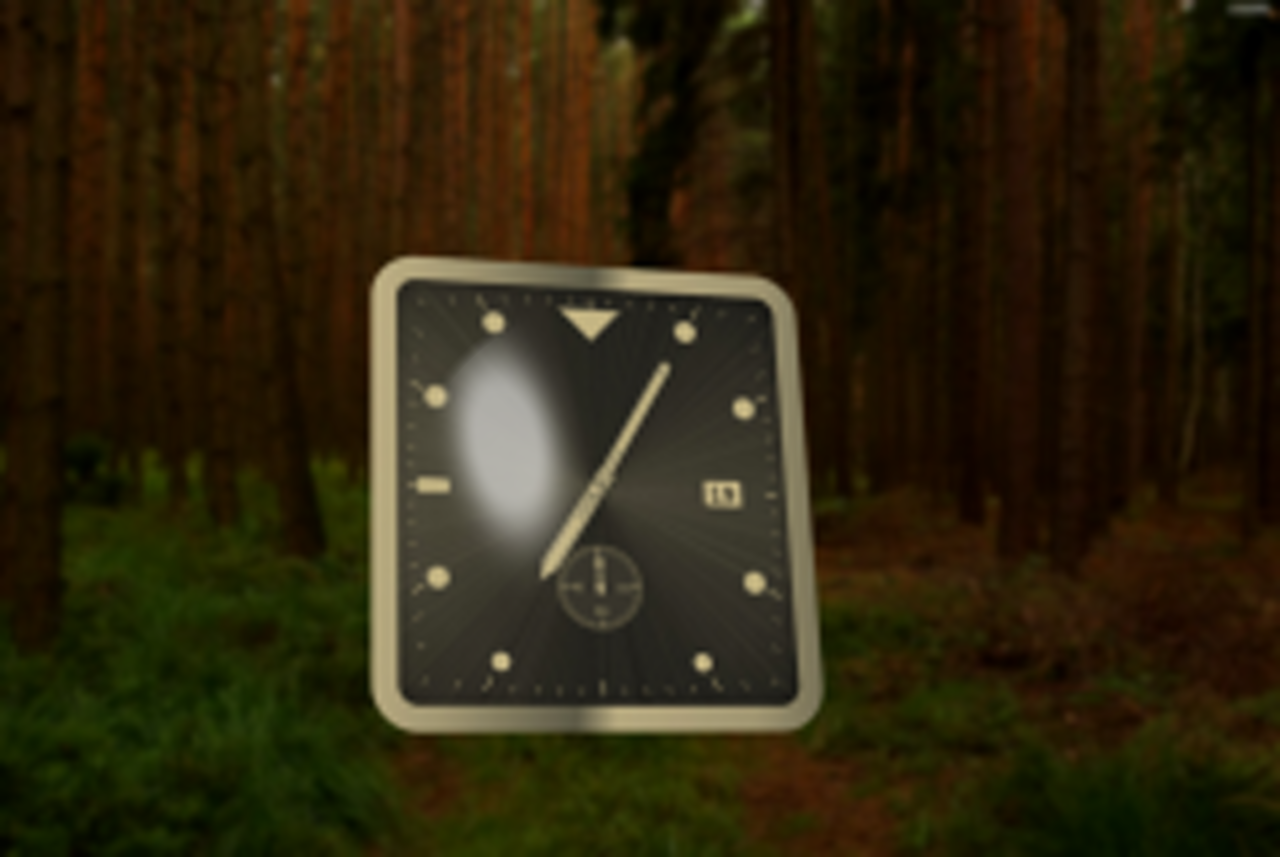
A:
h=7 m=5
